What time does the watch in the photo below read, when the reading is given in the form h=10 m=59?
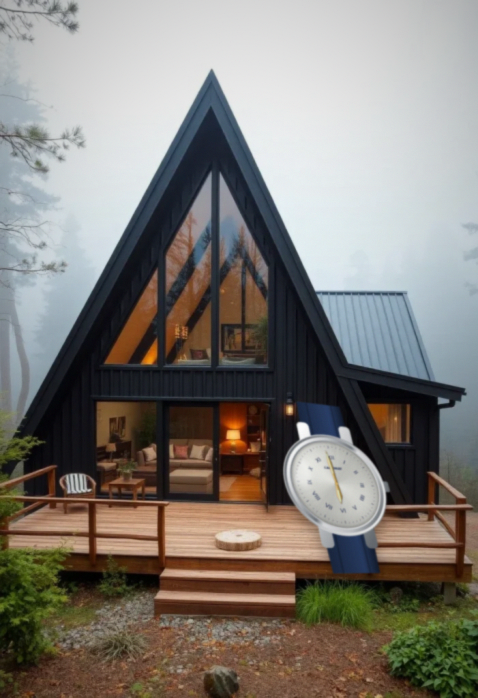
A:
h=5 m=59
